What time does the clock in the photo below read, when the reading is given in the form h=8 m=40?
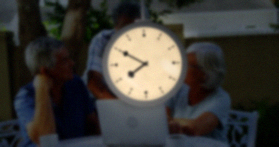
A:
h=7 m=50
